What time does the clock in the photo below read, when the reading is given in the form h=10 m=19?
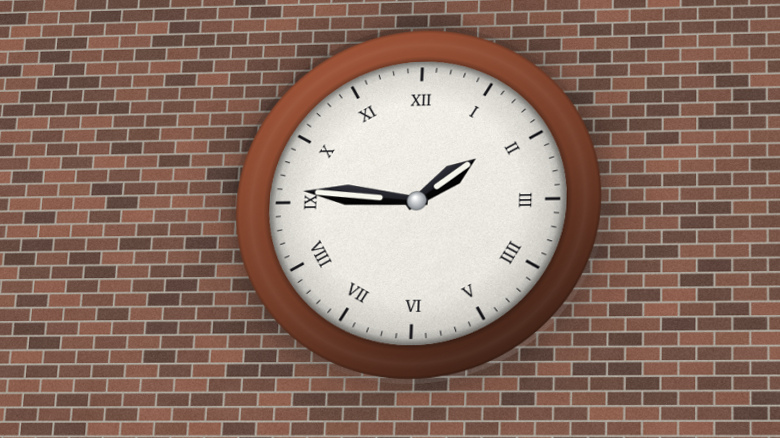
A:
h=1 m=46
